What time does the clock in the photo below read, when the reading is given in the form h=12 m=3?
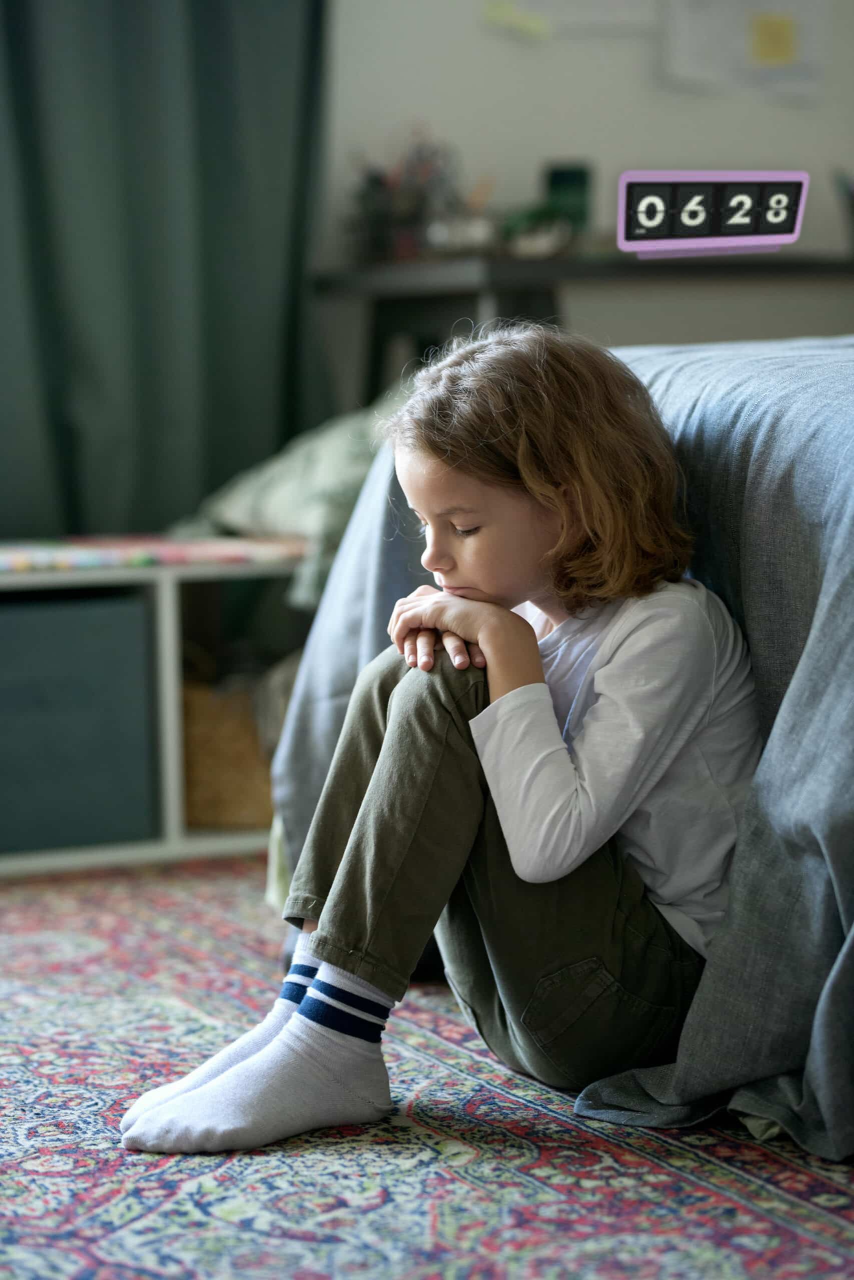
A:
h=6 m=28
